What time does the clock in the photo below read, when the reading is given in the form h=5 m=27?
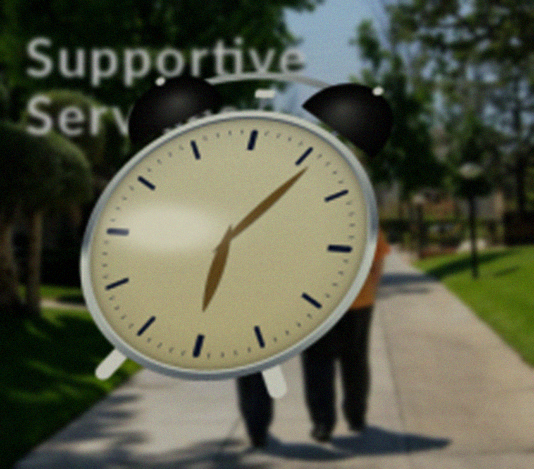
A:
h=6 m=6
